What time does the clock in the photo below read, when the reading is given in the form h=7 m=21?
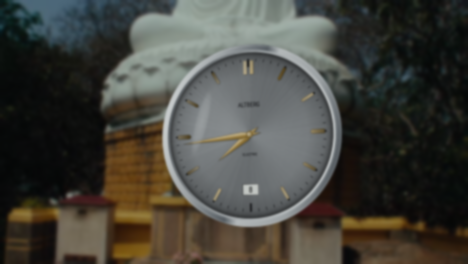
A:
h=7 m=44
